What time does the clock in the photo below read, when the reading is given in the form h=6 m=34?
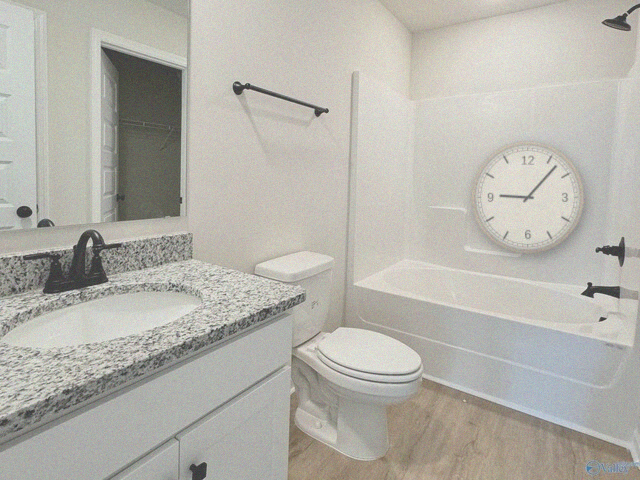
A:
h=9 m=7
